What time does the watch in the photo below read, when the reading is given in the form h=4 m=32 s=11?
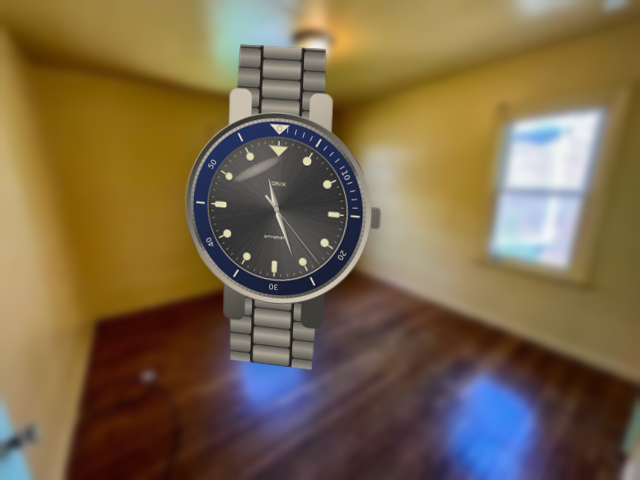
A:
h=11 m=26 s=23
